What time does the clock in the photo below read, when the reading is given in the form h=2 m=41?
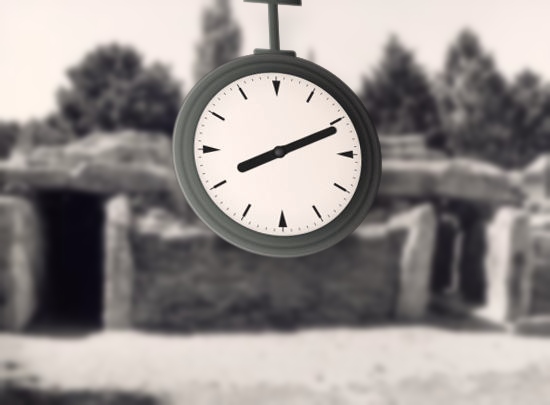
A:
h=8 m=11
